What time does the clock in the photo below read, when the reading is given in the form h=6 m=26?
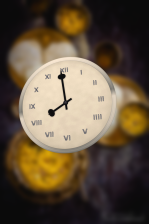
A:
h=7 m=59
